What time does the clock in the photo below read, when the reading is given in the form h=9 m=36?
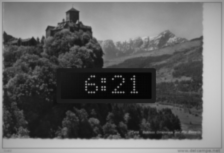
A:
h=6 m=21
